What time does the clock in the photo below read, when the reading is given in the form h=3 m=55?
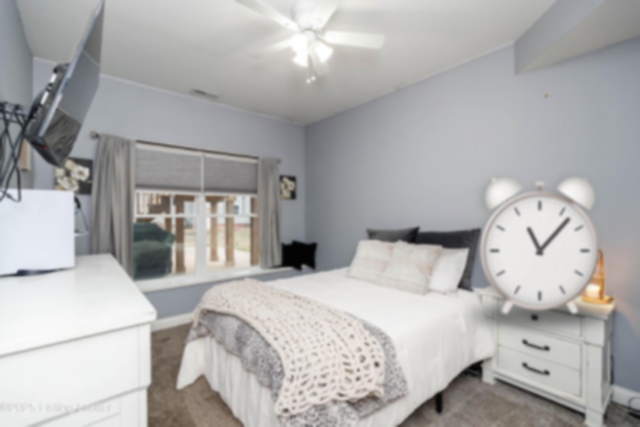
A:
h=11 m=7
